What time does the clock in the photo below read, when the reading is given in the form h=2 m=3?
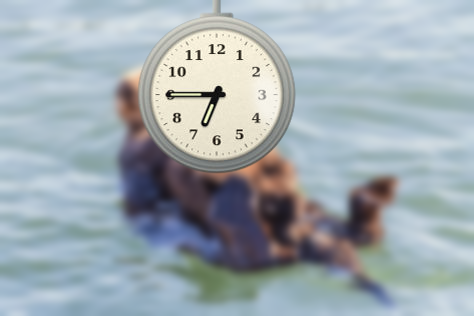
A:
h=6 m=45
